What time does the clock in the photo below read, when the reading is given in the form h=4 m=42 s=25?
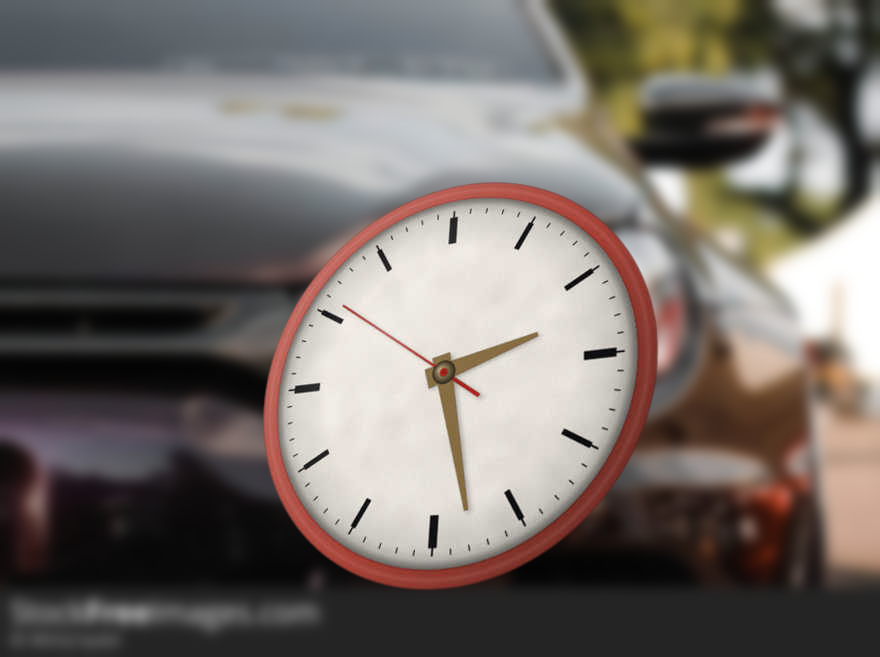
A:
h=2 m=27 s=51
